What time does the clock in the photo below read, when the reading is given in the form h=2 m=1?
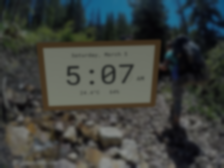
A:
h=5 m=7
